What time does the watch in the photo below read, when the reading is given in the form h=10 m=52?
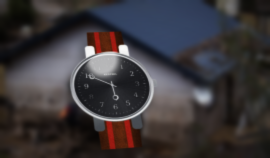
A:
h=5 m=50
